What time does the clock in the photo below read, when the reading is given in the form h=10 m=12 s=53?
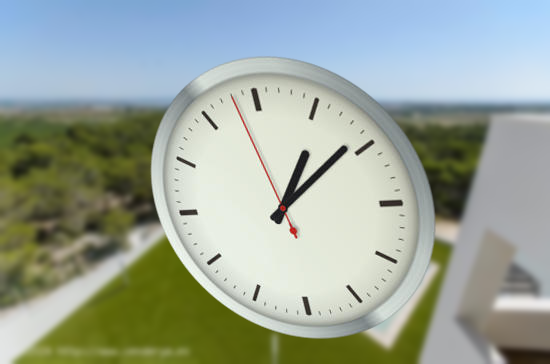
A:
h=1 m=8 s=58
